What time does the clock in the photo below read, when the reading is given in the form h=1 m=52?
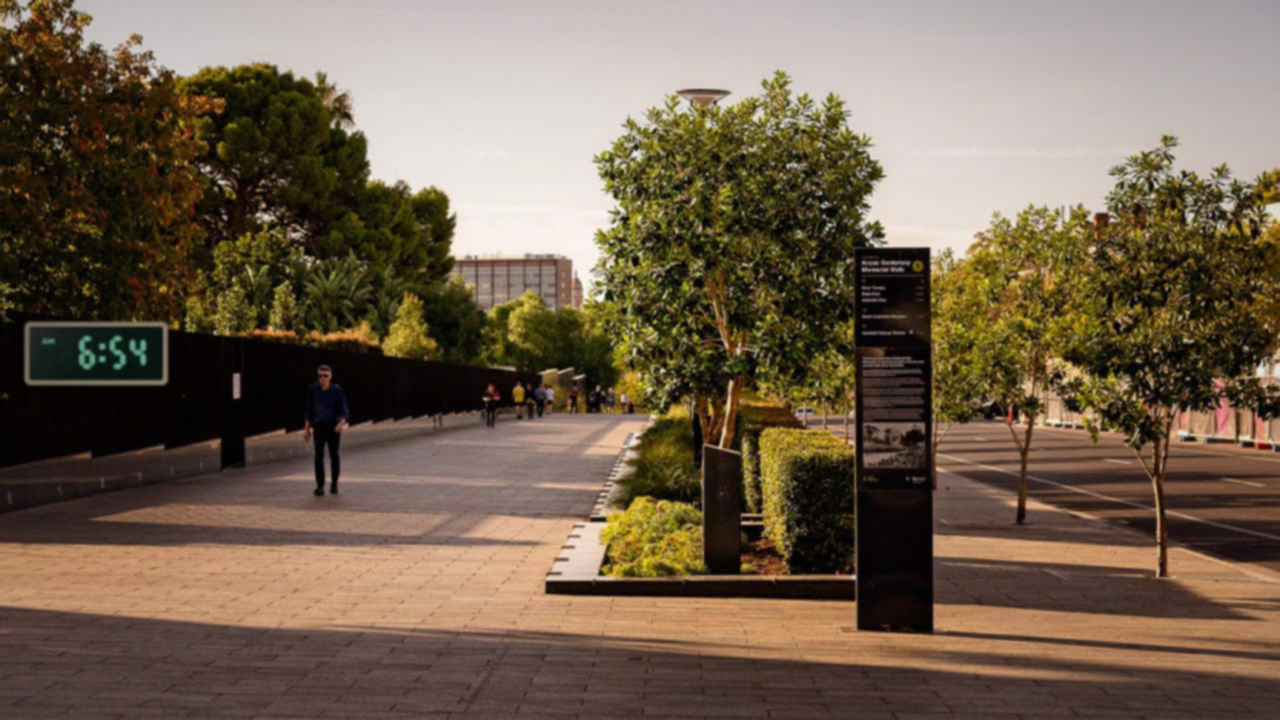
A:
h=6 m=54
